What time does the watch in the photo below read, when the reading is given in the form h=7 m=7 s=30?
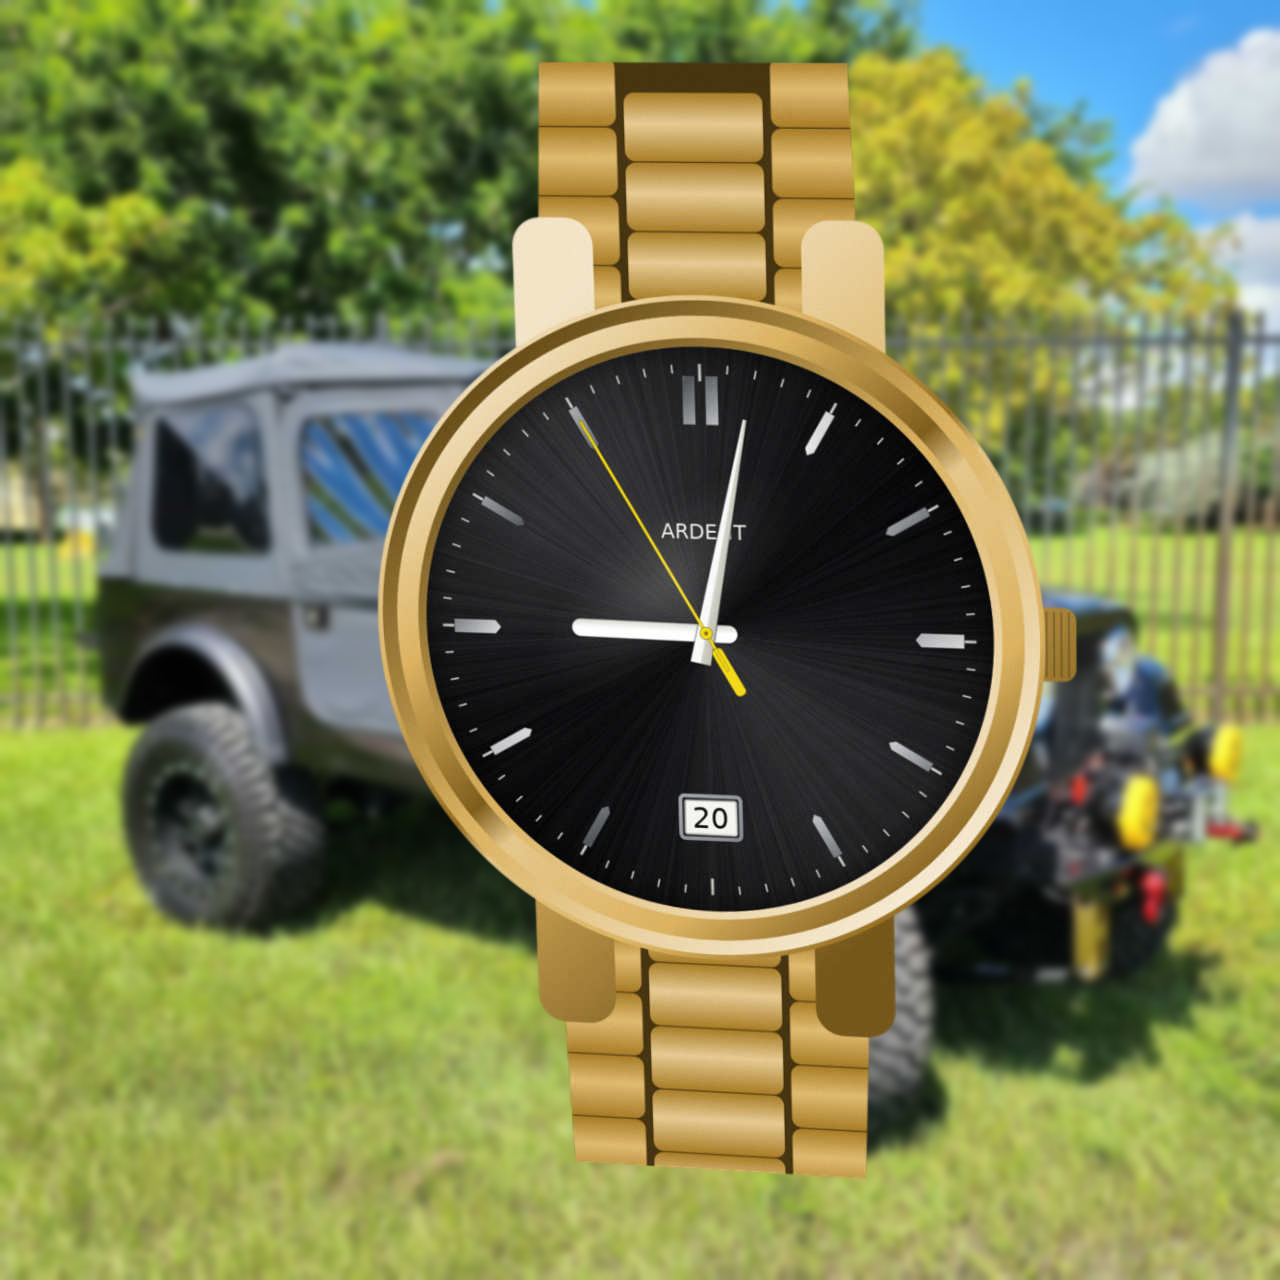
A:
h=9 m=1 s=55
